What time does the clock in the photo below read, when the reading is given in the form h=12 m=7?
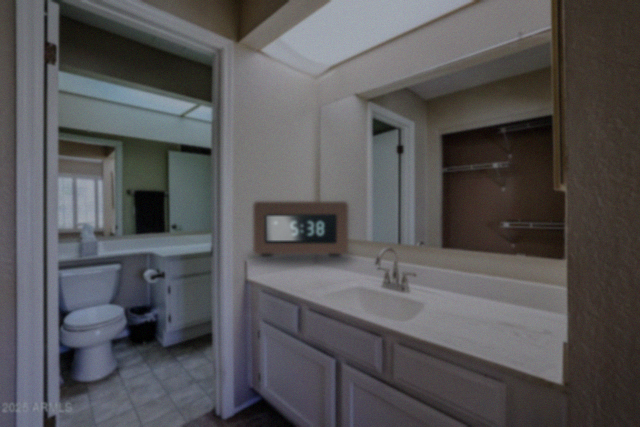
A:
h=5 m=38
